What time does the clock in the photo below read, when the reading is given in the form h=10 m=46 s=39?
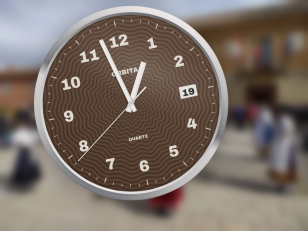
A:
h=12 m=57 s=39
